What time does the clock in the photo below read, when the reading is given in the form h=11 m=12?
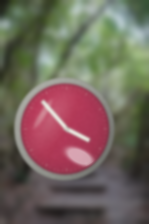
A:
h=3 m=53
